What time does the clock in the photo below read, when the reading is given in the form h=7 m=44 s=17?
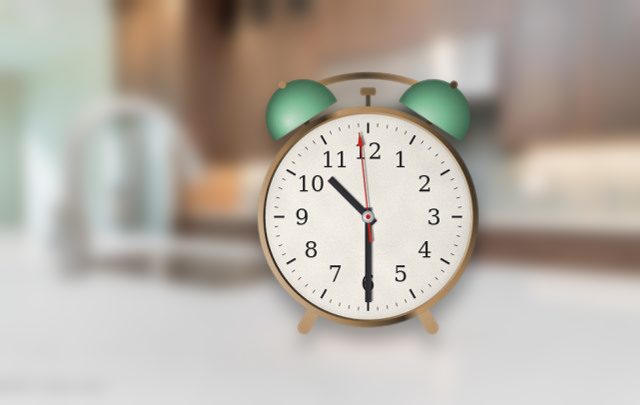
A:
h=10 m=29 s=59
